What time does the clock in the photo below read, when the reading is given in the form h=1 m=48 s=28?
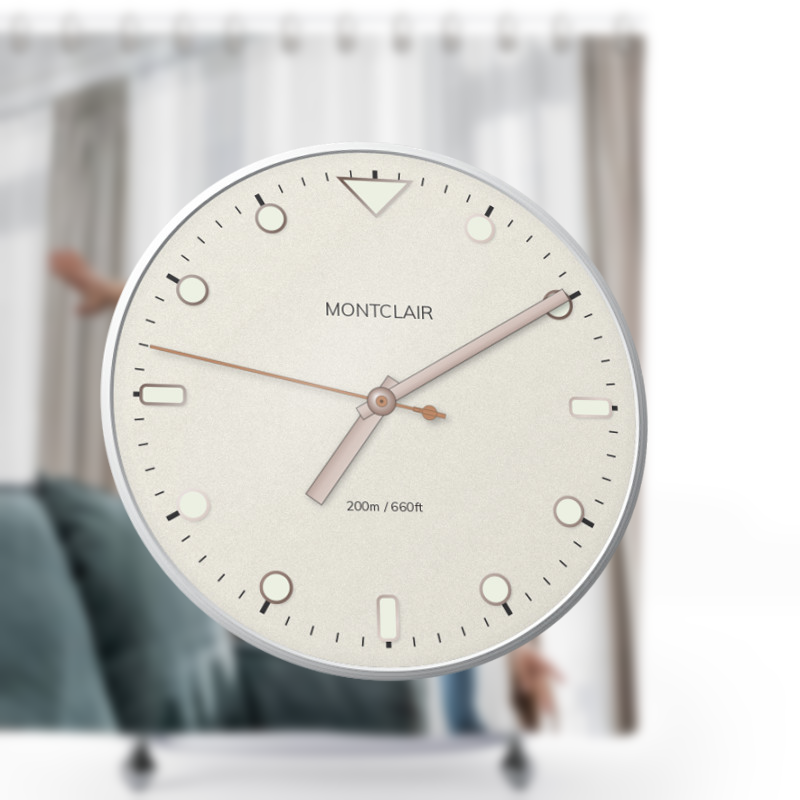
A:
h=7 m=9 s=47
